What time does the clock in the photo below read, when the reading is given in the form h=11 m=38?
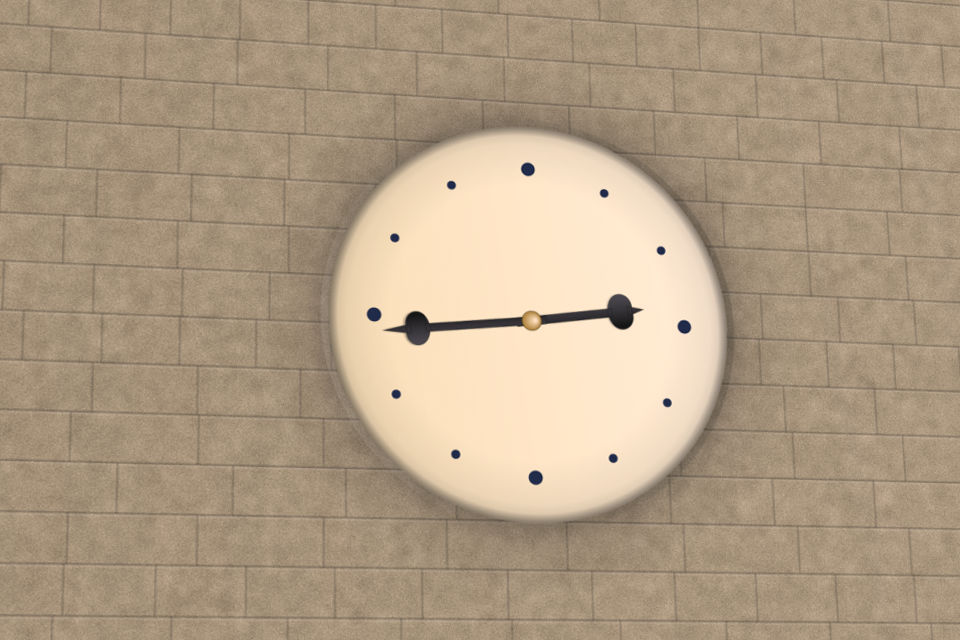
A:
h=2 m=44
